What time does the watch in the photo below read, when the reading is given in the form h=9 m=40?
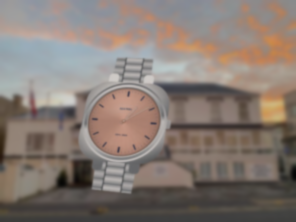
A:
h=1 m=9
